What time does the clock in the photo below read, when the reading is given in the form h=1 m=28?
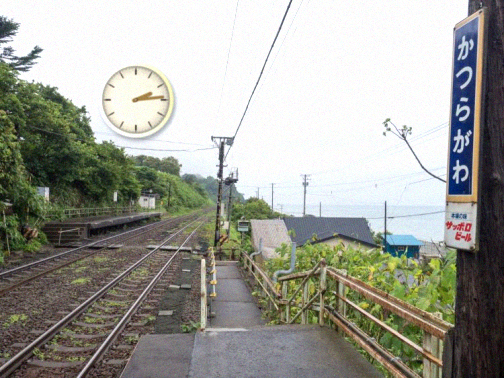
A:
h=2 m=14
